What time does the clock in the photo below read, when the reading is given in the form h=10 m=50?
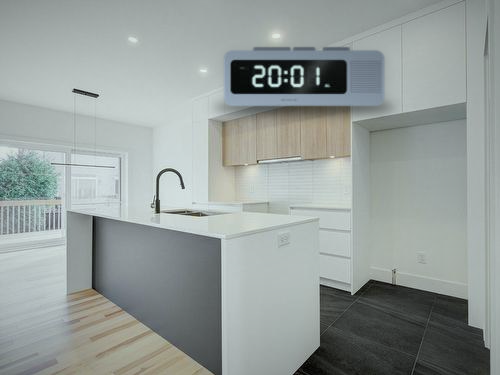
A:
h=20 m=1
